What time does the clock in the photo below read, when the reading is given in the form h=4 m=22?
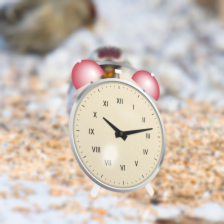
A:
h=10 m=13
